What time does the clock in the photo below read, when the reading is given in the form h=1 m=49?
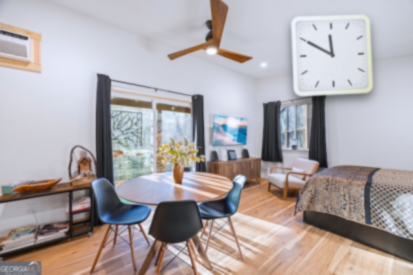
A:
h=11 m=50
